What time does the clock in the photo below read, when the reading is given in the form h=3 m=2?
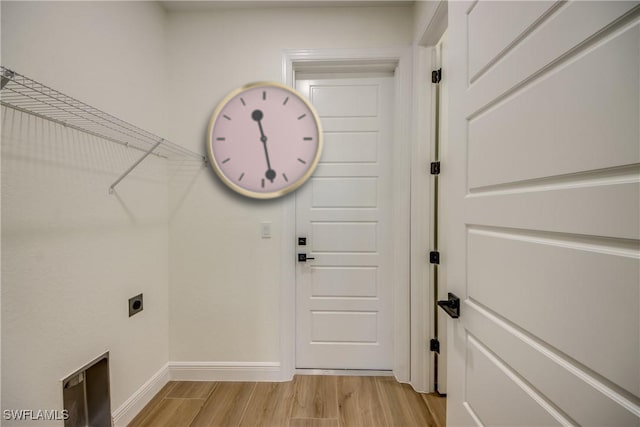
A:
h=11 m=28
